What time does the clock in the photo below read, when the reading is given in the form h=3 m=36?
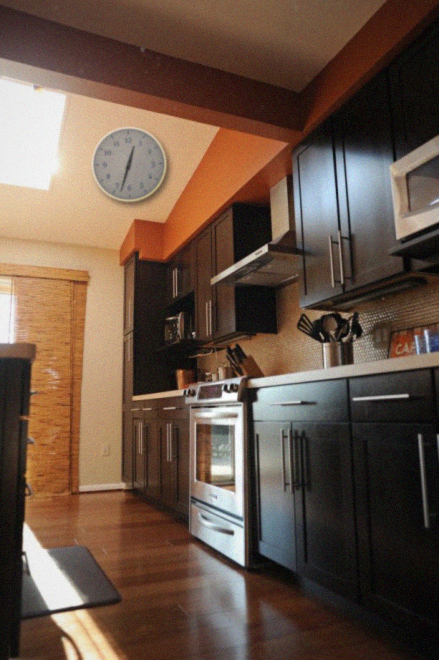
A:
h=12 m=33
